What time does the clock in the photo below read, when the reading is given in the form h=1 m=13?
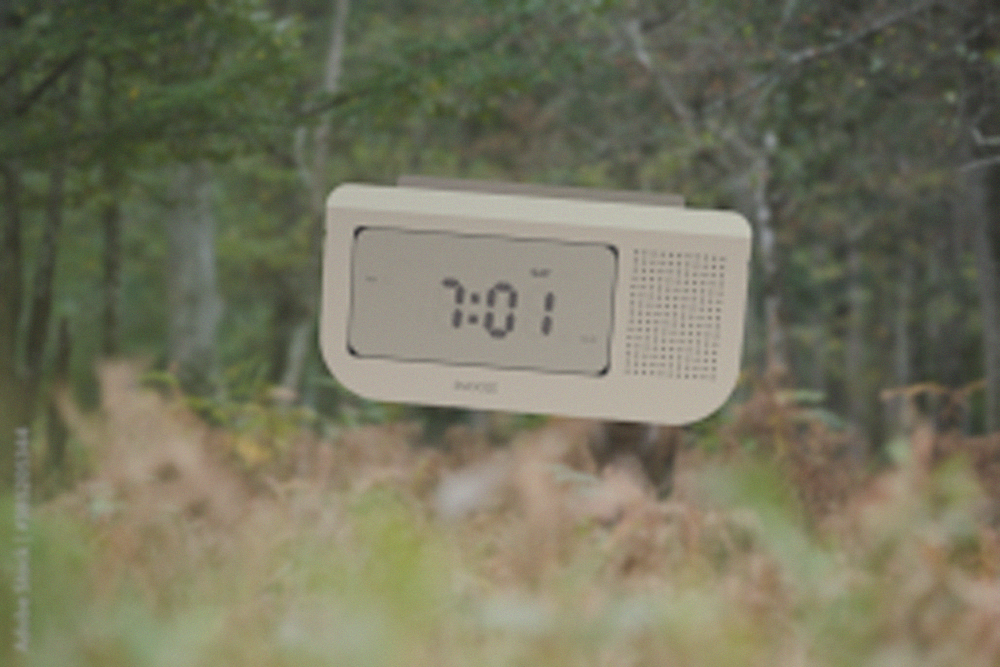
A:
h=7 m=1
